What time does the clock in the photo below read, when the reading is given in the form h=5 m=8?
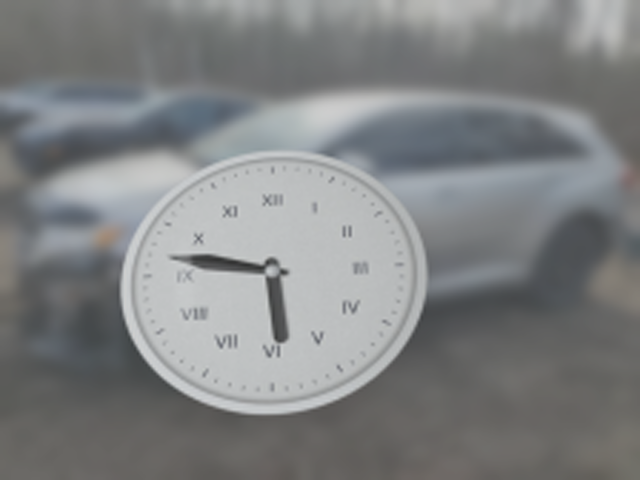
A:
h=5 m=47
